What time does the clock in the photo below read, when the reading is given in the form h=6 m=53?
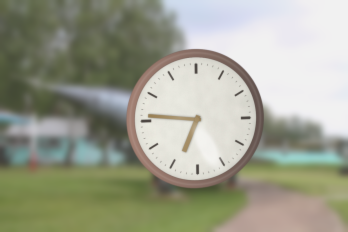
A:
h=6 m=46
